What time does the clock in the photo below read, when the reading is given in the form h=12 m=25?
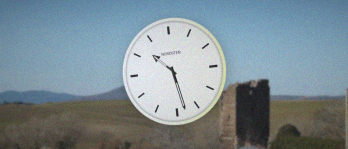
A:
h=10 m=28
